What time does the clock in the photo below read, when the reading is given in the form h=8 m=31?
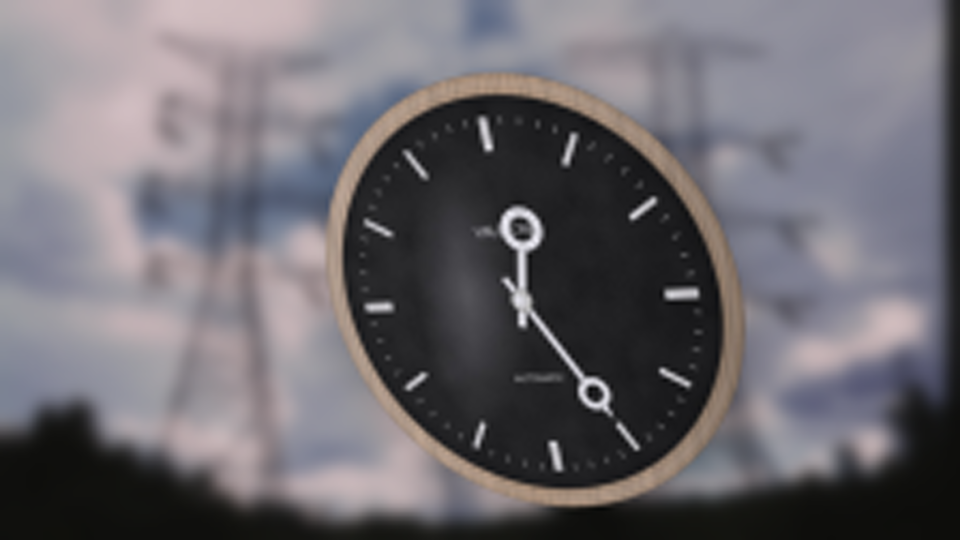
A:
h=12 m=25
